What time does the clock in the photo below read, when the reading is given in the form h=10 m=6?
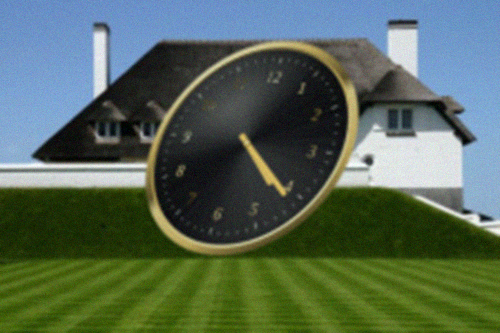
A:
h=4 m=21
